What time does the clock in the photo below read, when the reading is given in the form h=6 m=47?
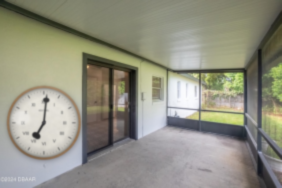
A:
h=7 m=1
